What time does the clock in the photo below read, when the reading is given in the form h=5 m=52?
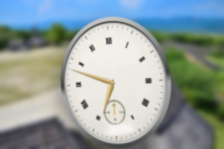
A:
h=6 m=48
